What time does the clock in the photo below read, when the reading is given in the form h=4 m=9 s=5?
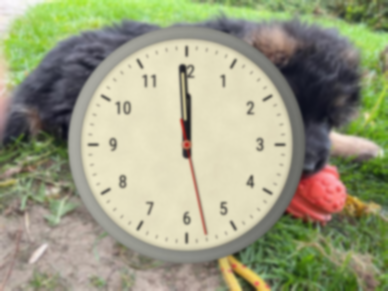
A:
h=11 m=59 s=28
